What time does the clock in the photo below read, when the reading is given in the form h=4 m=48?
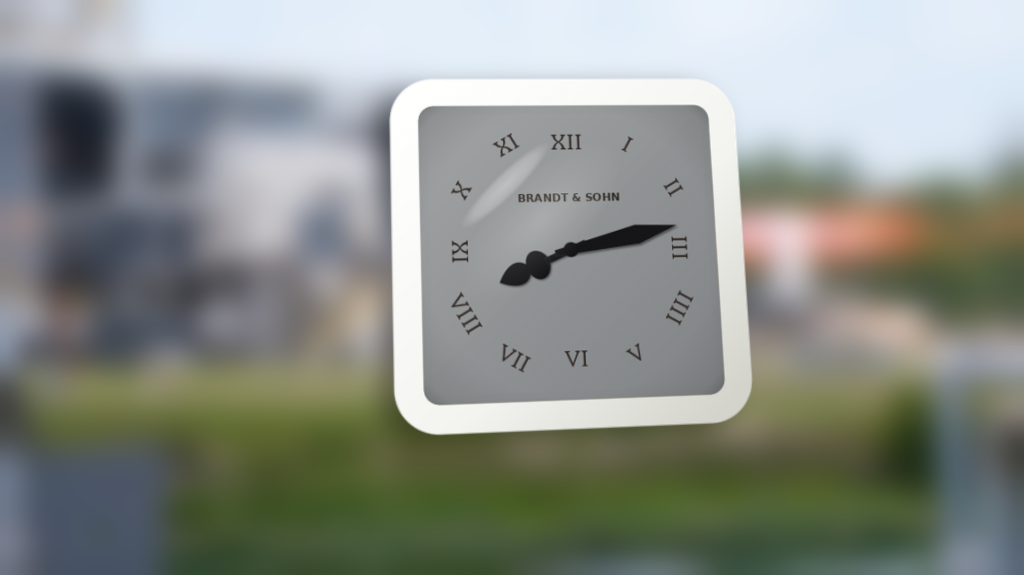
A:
h=8 m=13
